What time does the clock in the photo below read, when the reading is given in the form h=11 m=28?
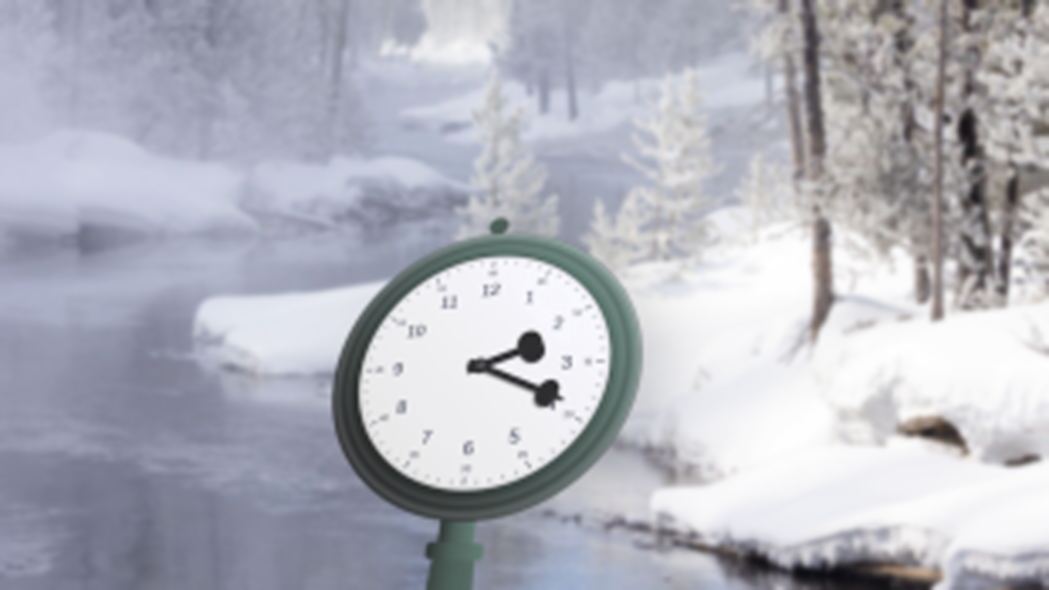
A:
h=2 m=19
